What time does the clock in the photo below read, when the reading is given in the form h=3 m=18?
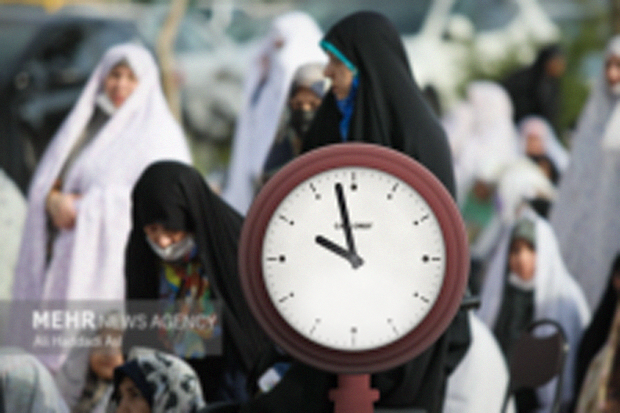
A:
h=9 m=58
